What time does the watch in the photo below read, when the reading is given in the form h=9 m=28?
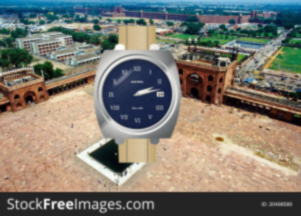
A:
h=2 m=13
